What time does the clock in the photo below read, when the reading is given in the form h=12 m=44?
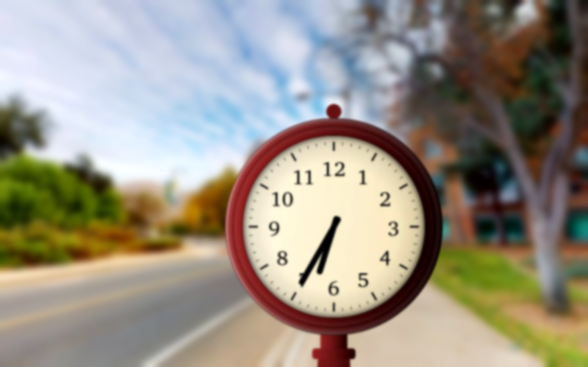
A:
h=6 m=35
